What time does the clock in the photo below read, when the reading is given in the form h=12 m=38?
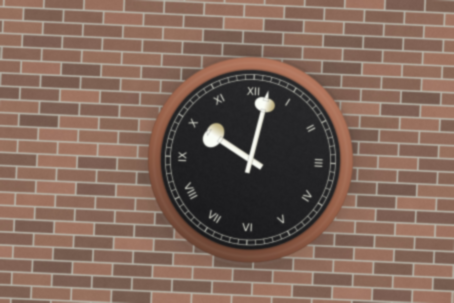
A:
h=10 m=2
